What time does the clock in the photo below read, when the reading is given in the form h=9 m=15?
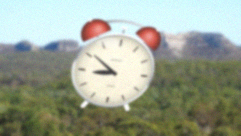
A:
h=8 m=51
